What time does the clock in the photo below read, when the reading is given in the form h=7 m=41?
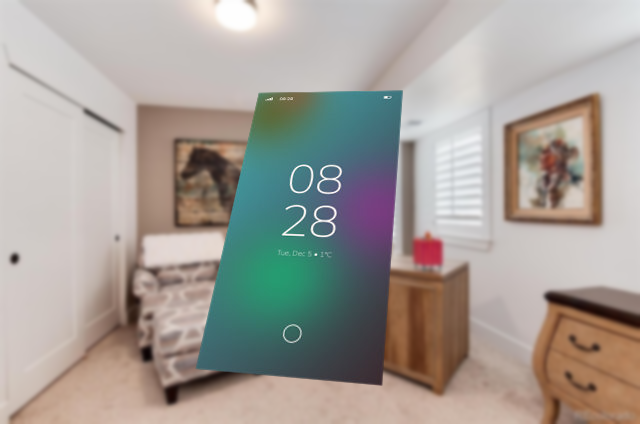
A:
h=8 m=28
